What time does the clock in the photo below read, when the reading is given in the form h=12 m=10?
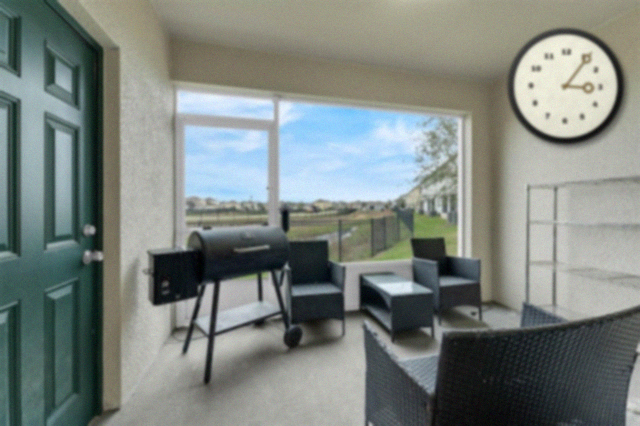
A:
h=3 m=6
